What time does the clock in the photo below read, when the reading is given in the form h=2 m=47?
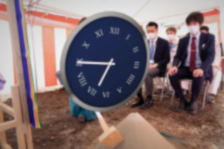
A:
h=6 m=45
